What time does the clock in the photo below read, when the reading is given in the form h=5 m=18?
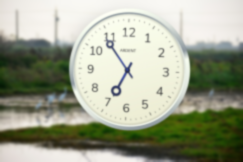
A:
h=6 m=54
